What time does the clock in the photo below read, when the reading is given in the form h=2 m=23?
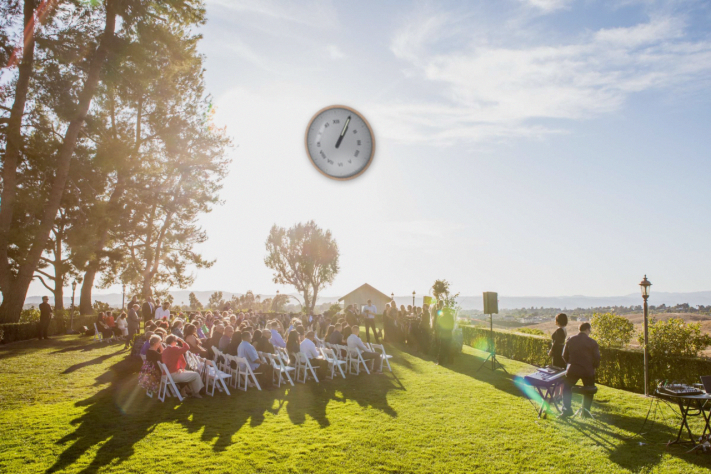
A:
h=1 m=5
